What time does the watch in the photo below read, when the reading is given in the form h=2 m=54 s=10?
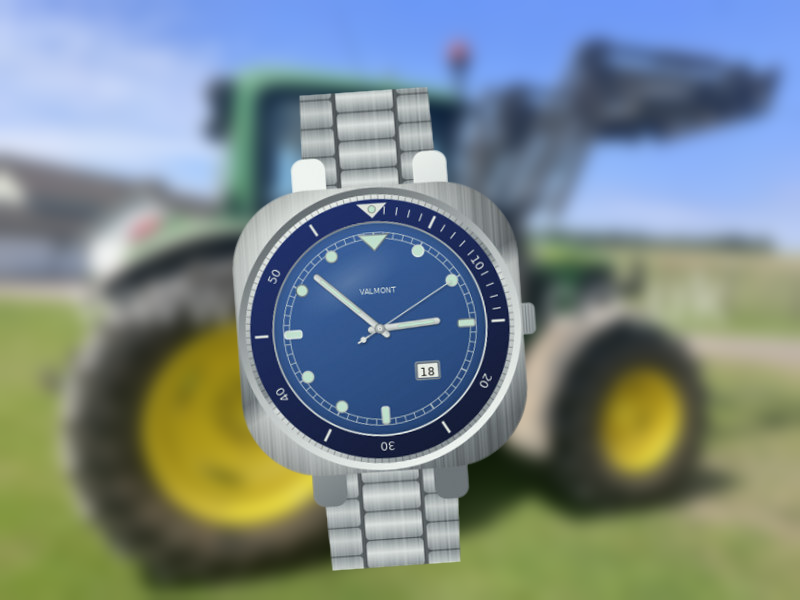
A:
h=2 m=52 s=10
